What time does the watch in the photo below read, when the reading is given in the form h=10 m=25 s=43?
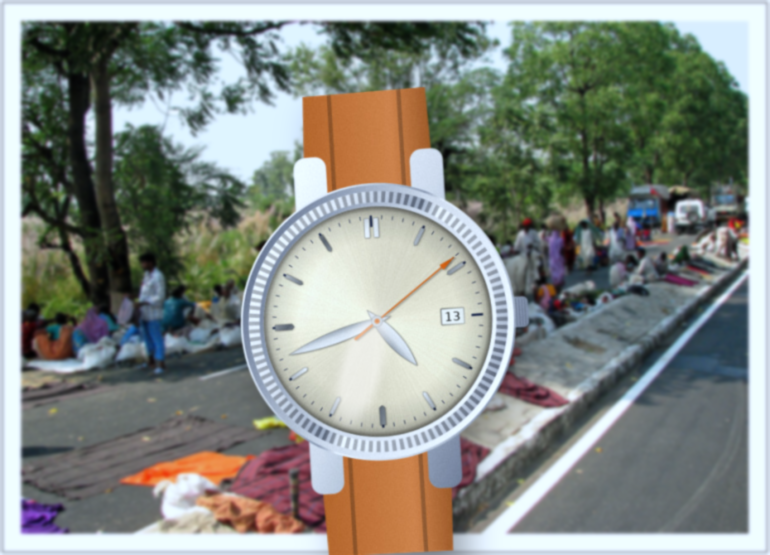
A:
h=4 m=42 s=9
